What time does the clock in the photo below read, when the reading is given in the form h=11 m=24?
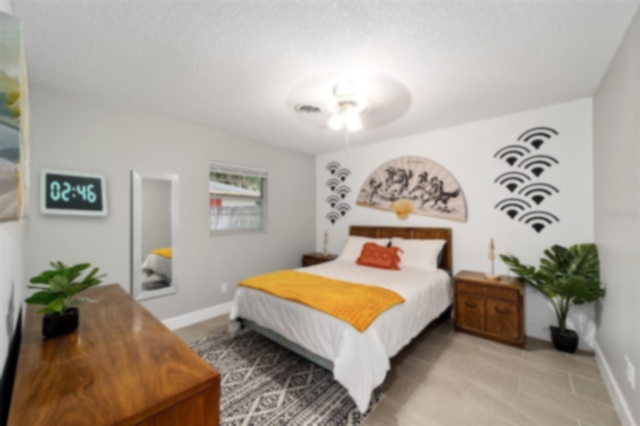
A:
h=2 m=46
